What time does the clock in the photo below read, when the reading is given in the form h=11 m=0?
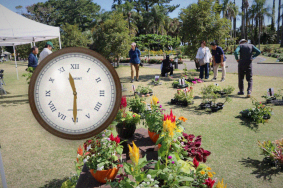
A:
h=11 m=30
